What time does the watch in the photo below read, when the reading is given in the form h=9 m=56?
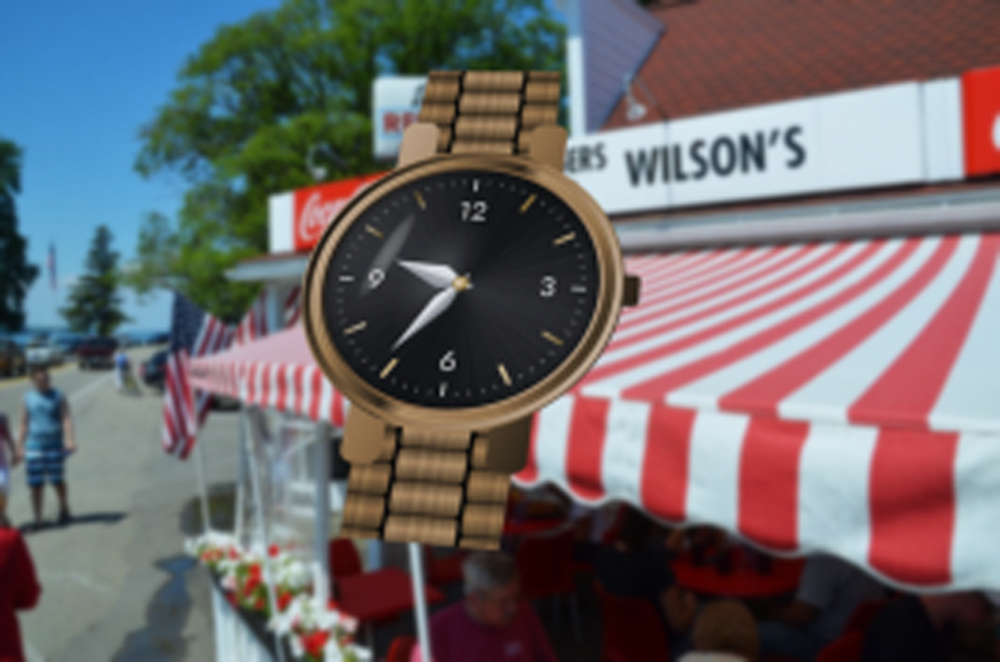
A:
h=9 m=36
